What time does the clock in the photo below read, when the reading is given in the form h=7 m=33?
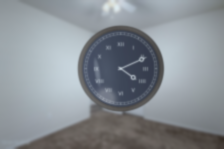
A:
h=4 m=11
